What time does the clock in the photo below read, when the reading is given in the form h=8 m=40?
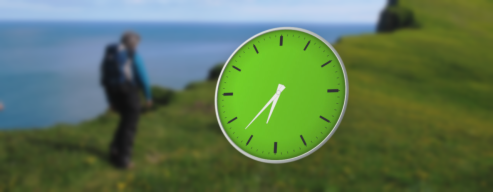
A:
h=6 m=37
